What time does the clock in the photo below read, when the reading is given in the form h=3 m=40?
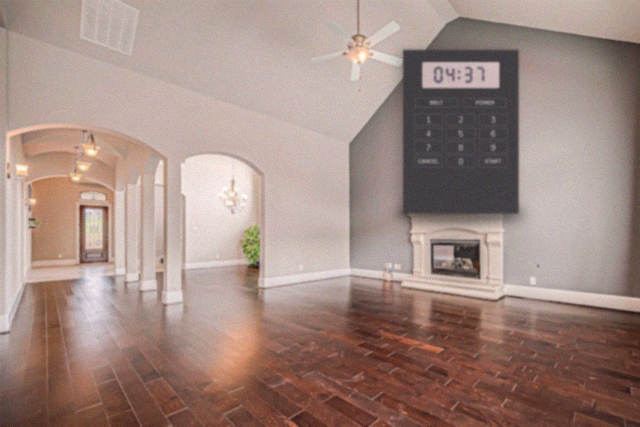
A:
h=4 m=37
